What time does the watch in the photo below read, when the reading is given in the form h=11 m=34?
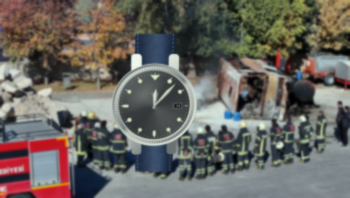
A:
h=12 m=7
